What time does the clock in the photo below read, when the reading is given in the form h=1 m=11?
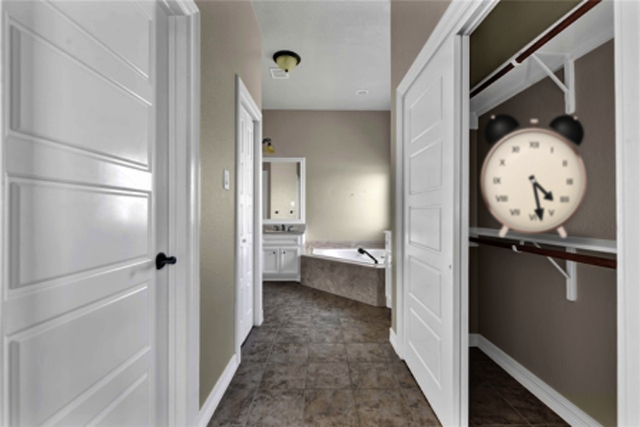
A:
h=4 m=28
